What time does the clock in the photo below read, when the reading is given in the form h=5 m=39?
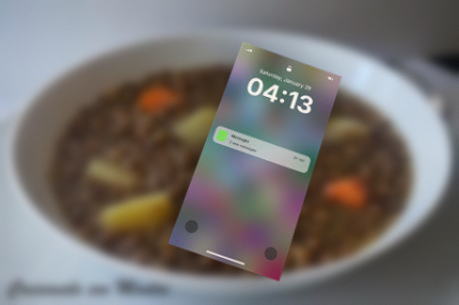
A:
h=4 m=13
